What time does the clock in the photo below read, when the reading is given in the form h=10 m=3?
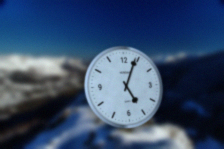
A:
h=5 m=4
